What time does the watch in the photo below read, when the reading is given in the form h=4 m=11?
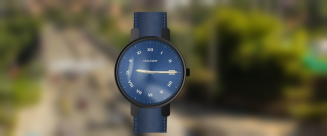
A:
h=9 m=15
